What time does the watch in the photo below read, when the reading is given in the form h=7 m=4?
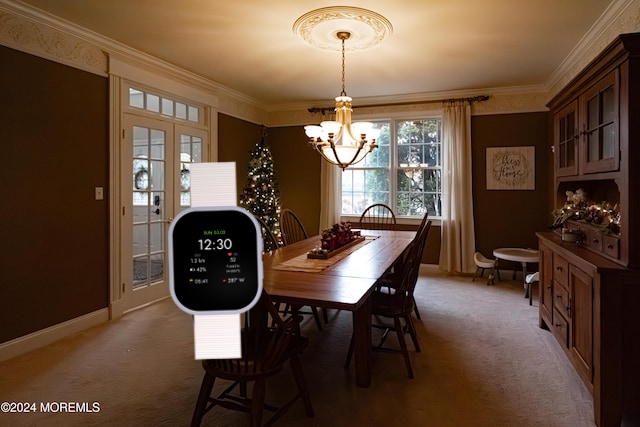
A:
h=12 m=30
